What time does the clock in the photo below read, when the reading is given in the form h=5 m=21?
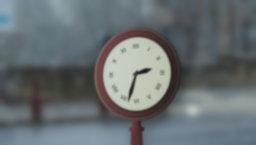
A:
h=2 m=33
